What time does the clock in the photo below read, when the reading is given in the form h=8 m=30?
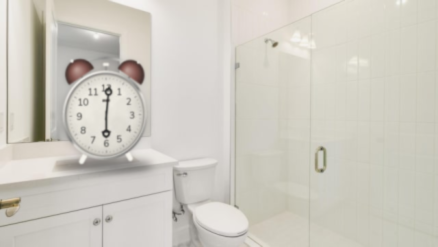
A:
h=6 m=1
